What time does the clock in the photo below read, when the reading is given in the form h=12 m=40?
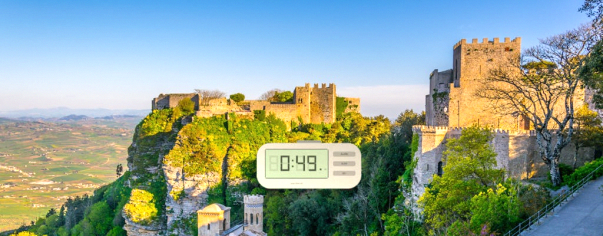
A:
h=0 m=49
